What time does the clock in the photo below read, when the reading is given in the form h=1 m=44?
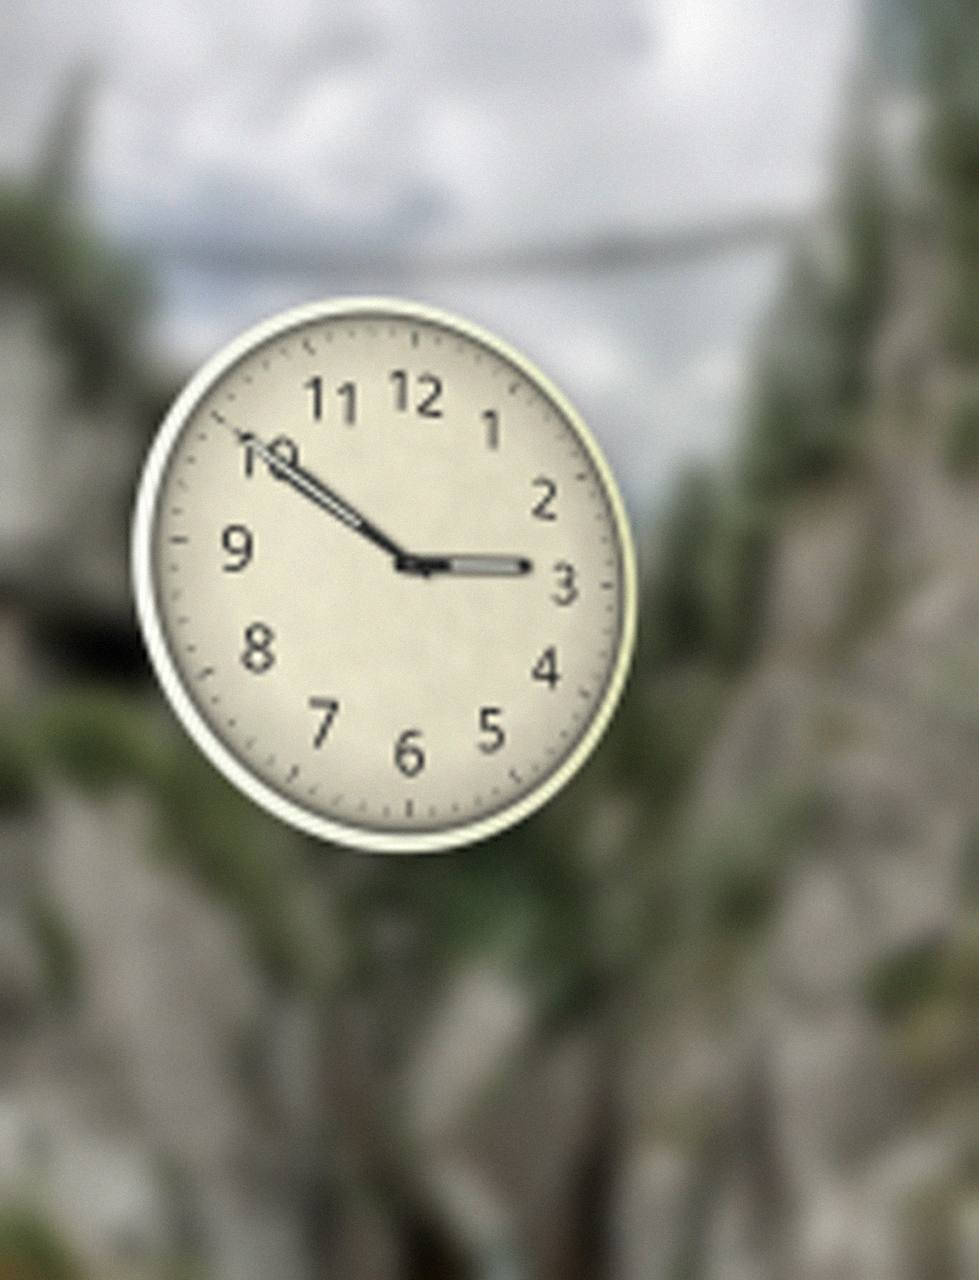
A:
h=2 m=50
